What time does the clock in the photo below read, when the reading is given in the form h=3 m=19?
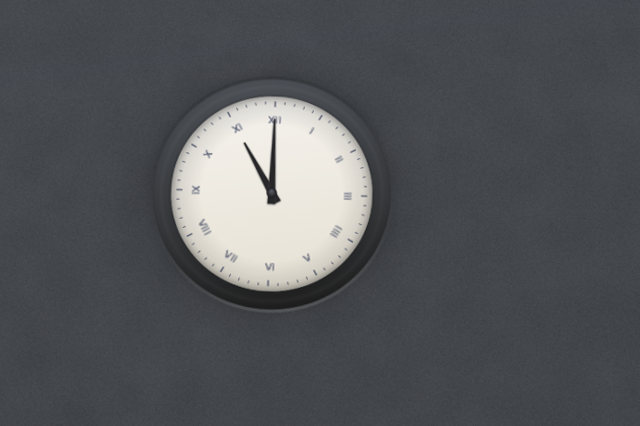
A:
h=11 m=0
